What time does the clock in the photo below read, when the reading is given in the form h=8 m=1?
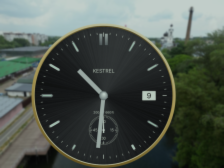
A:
h=10 m=31
